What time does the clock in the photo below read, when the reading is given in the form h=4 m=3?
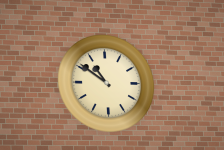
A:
h=10 m=51
